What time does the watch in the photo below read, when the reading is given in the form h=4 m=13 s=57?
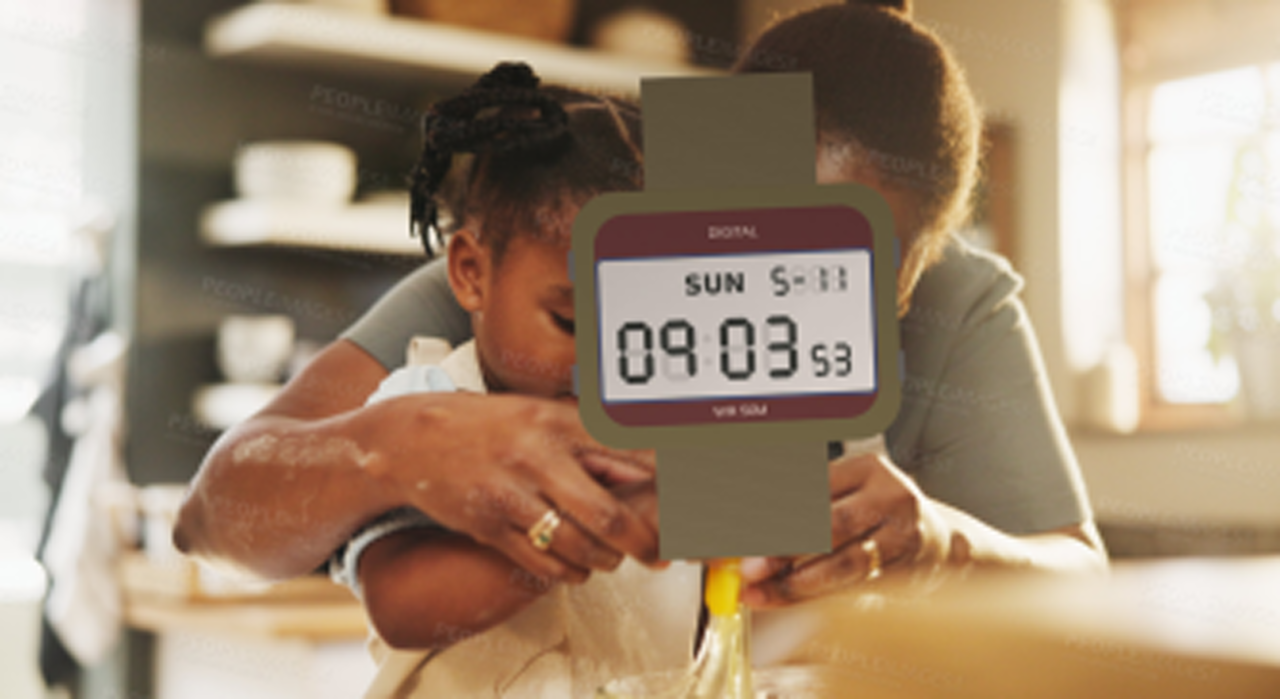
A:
h=9 m=3 s=53
